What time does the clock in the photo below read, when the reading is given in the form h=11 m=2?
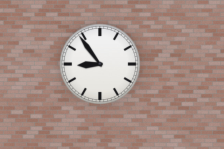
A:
h=8 m=54
